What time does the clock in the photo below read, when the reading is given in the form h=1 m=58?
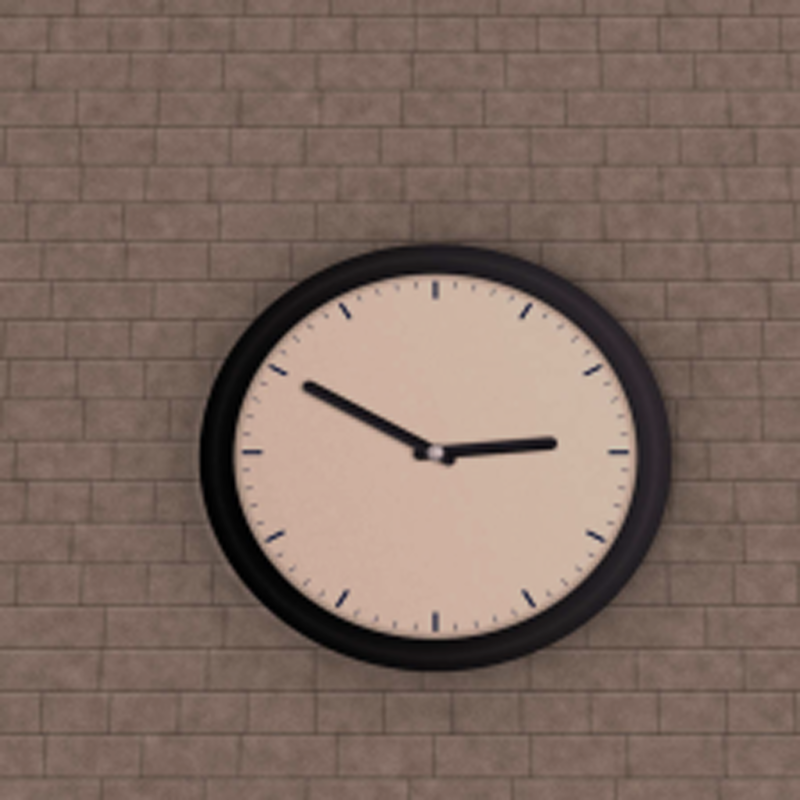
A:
h=2 m=50
